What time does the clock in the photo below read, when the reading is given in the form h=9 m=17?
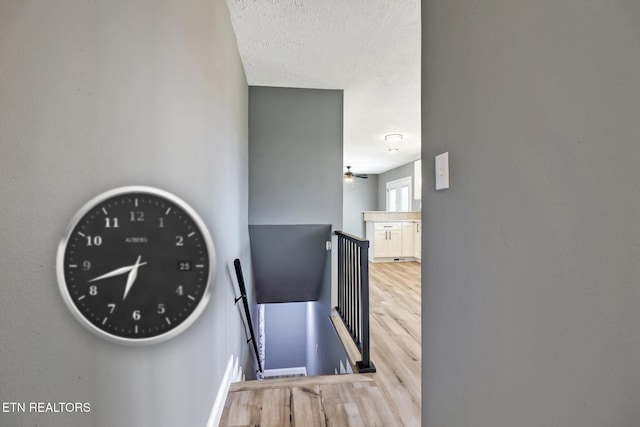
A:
h=6 m=42
